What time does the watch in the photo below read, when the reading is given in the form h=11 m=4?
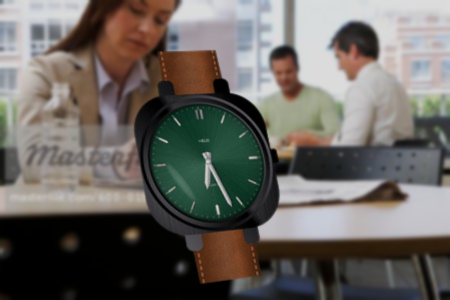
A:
h=6 m=27
